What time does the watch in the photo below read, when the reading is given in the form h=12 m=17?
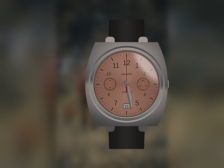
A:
h=5 m=28
